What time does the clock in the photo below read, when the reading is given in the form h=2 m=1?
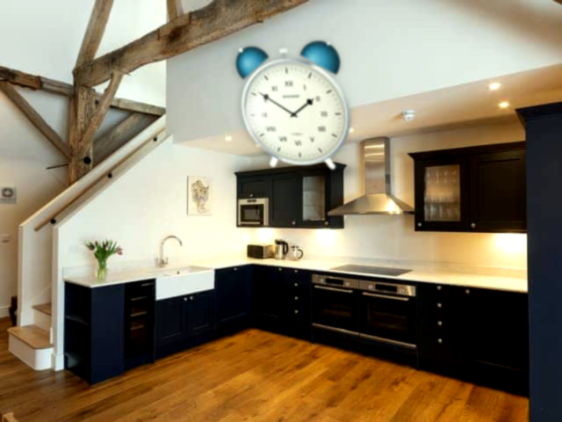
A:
h=1 m=51
